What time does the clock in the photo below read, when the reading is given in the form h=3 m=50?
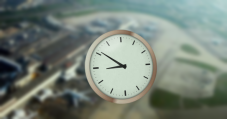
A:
h=8 m=51
